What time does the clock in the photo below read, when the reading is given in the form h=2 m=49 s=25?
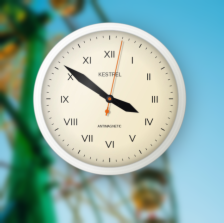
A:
h=3 m=51 s=2
